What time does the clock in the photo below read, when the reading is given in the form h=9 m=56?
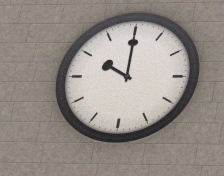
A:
h=10 m=0
